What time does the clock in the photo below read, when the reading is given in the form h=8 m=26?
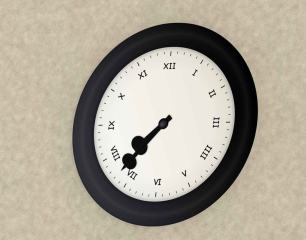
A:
h=7 m=37
